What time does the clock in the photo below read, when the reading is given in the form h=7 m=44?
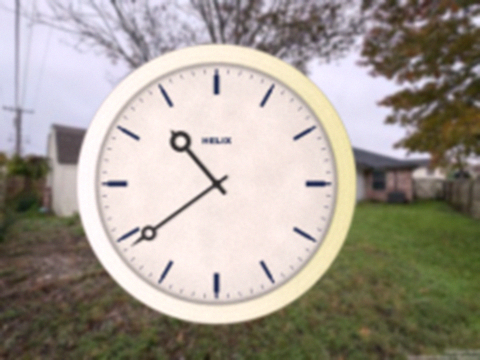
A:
h=10 m=39
